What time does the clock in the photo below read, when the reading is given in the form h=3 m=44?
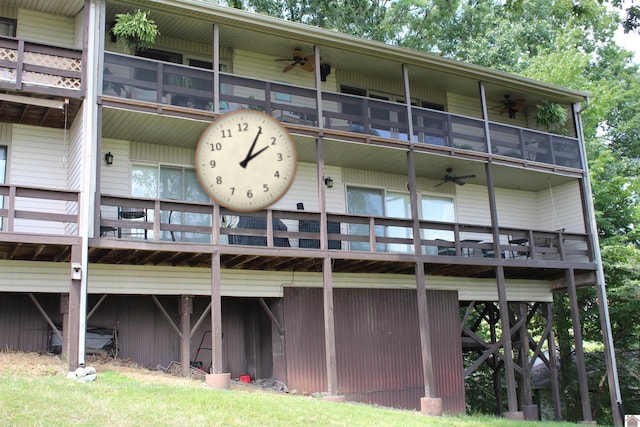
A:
h=2 m=5
